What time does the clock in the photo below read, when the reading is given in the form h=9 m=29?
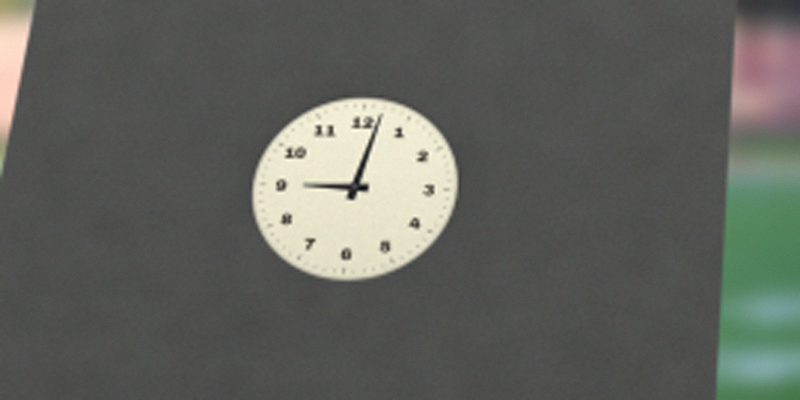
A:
h=9 m=2
